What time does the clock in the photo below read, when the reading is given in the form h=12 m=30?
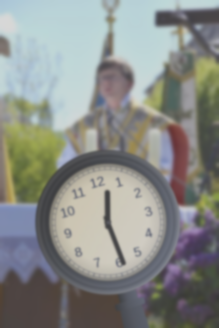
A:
h=12 m=29
